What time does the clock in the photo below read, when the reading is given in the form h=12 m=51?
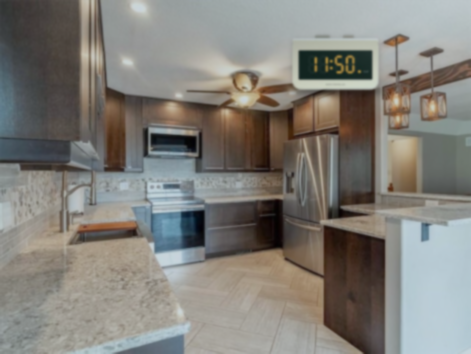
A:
h=11 m=50
